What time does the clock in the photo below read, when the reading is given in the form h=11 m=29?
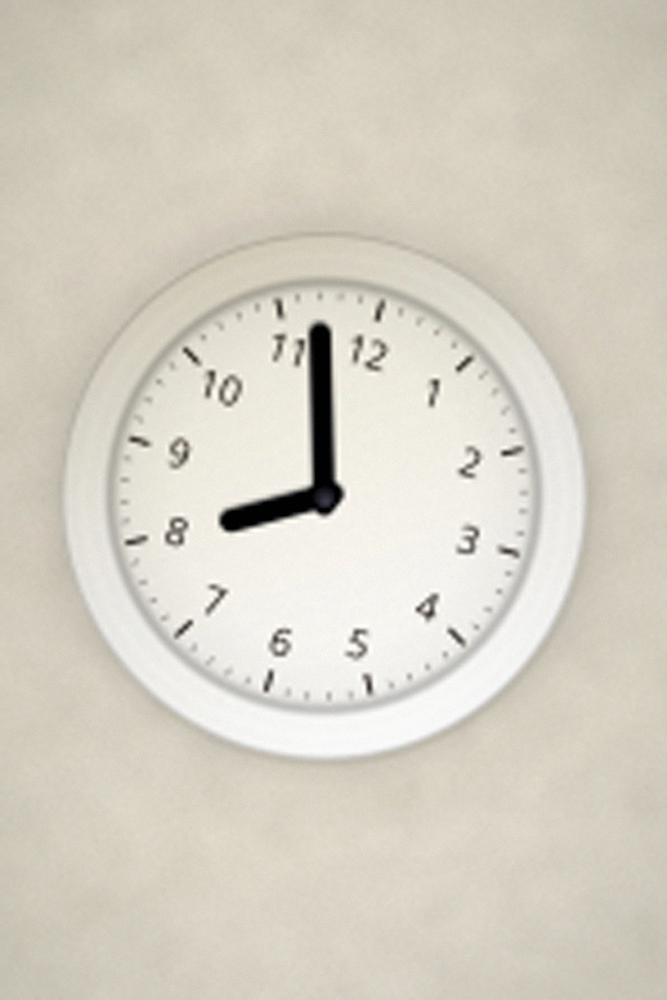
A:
h=7 m=57
